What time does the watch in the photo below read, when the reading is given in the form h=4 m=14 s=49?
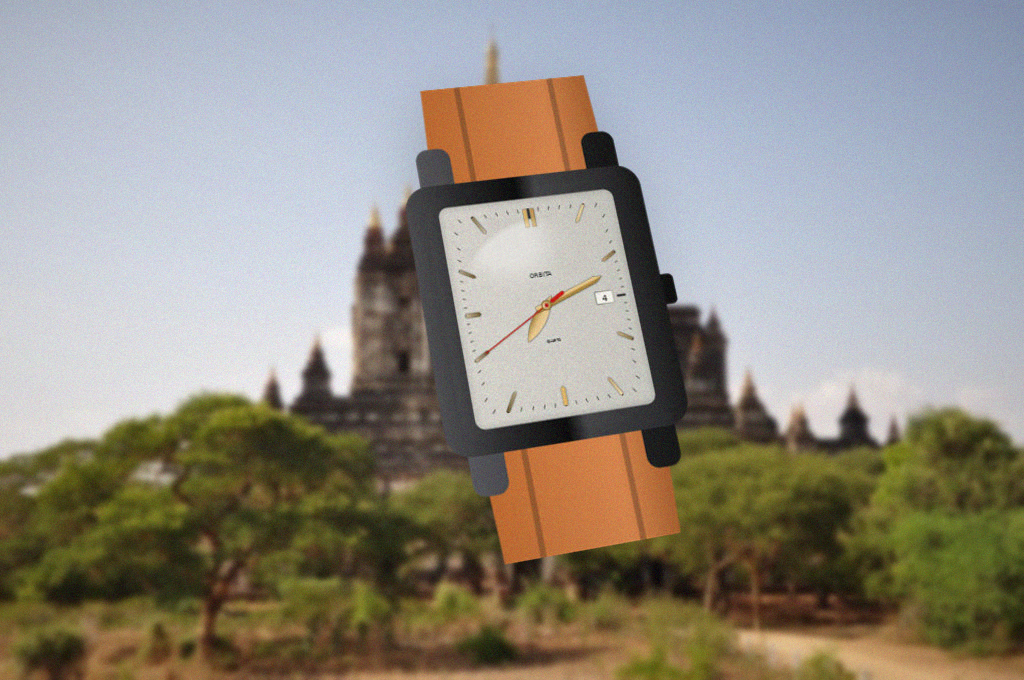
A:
h=7 m=11 s=40
